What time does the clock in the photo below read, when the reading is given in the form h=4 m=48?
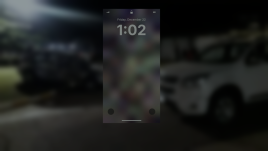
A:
h=1 m=2
